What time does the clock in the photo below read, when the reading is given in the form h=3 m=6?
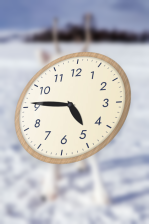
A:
h=4 m=46
